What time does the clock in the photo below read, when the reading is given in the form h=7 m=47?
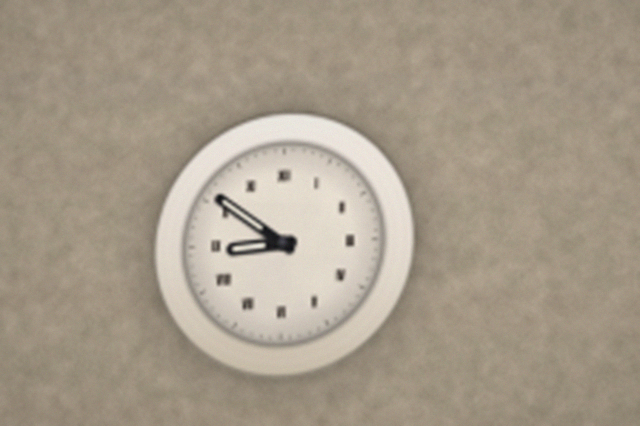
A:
h=8 m=51
